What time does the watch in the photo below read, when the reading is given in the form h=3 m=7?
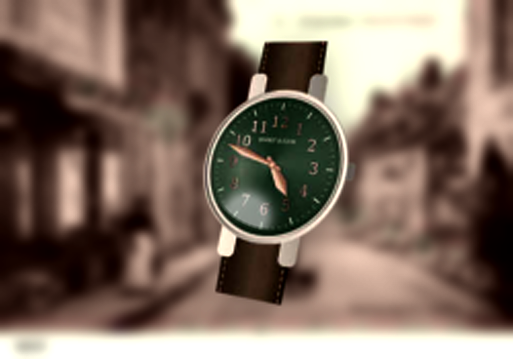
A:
h=4 m=48
